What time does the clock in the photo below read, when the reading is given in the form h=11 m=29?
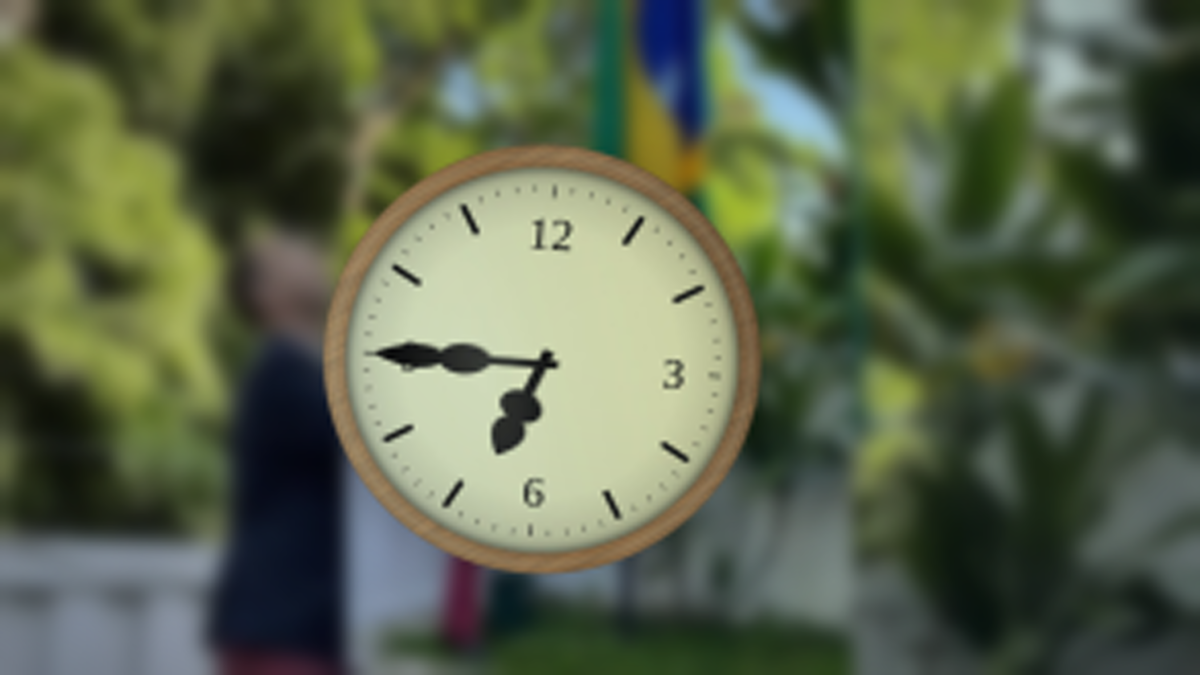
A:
h=6 m=45
